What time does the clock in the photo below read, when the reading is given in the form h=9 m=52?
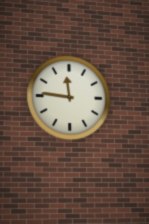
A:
h=11 m=46
